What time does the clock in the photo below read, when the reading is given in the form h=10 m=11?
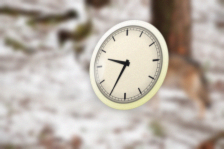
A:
h=9 m=35
